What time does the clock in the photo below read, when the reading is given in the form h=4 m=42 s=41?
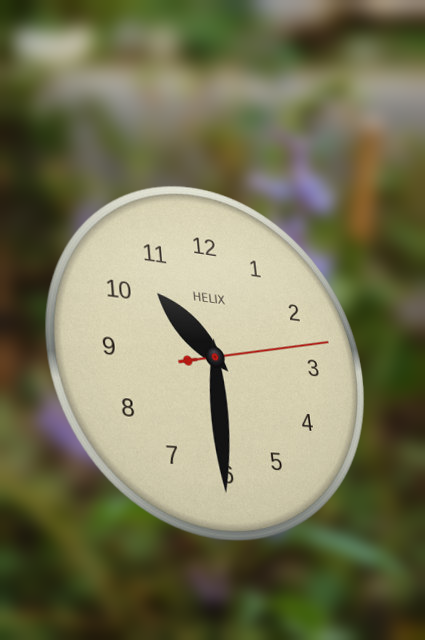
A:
h=10 m=30 s=13
